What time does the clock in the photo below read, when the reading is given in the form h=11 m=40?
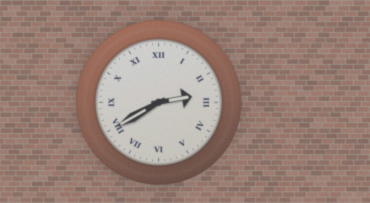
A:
h=2 m=40
